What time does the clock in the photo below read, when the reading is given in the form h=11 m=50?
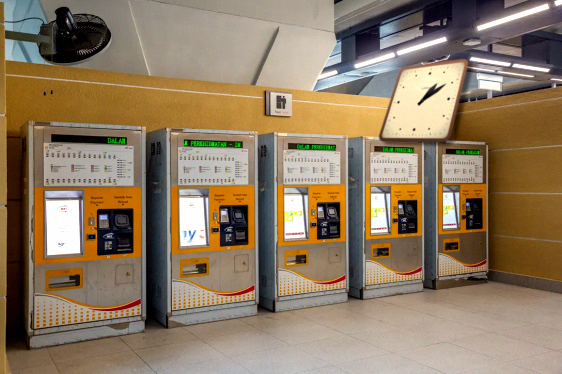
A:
h=1 m=9
